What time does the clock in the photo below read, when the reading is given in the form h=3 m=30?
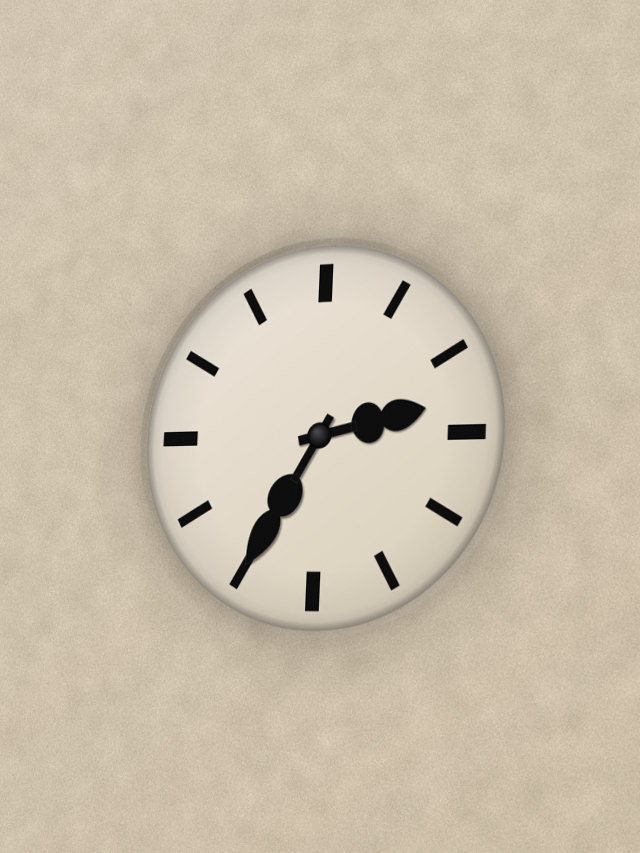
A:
h=2 m=35
